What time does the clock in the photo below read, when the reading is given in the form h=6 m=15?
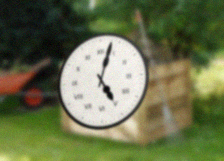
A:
h=5 m=3
